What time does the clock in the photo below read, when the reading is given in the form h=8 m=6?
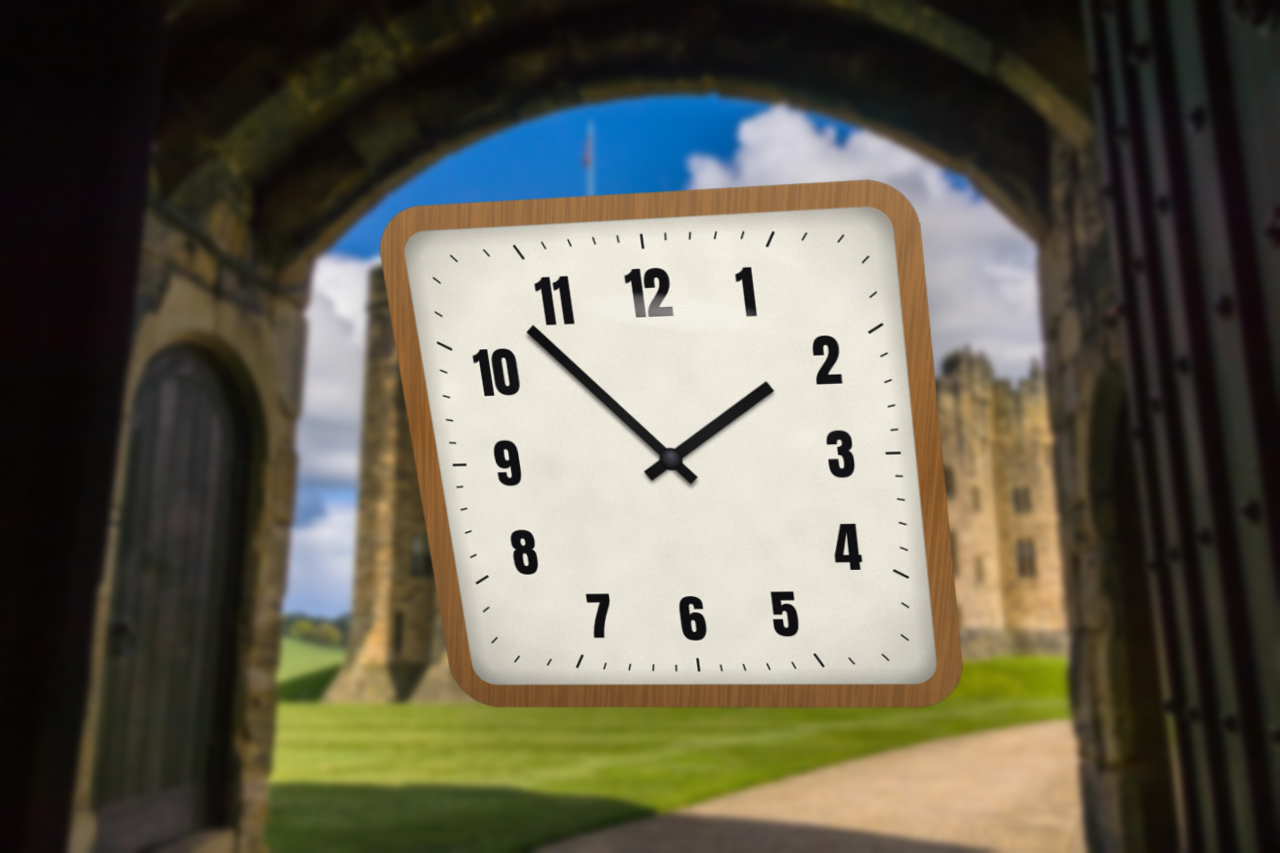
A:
h=1 m=53
